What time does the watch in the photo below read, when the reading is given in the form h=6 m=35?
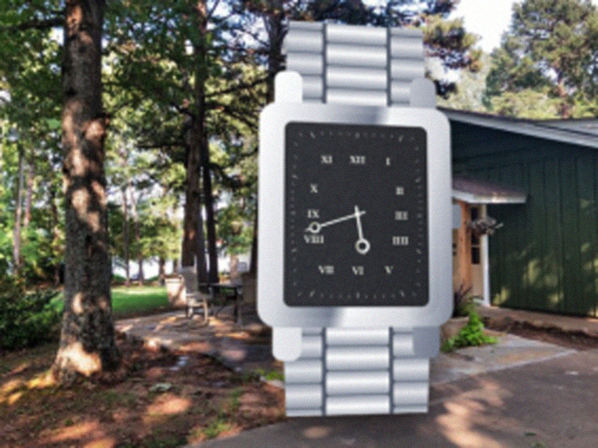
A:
h=5 m=42
